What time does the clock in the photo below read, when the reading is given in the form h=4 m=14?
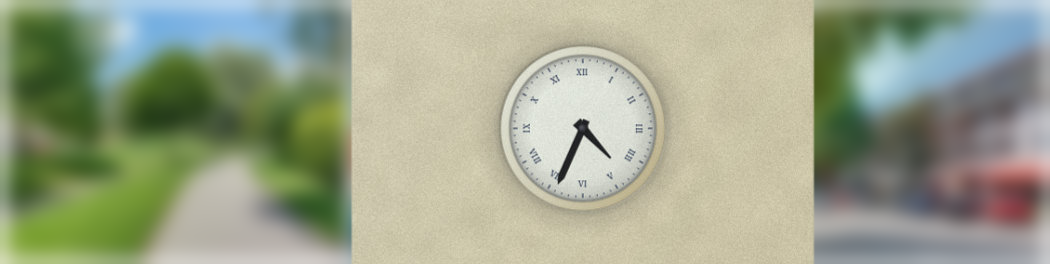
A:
h=4 m=34
